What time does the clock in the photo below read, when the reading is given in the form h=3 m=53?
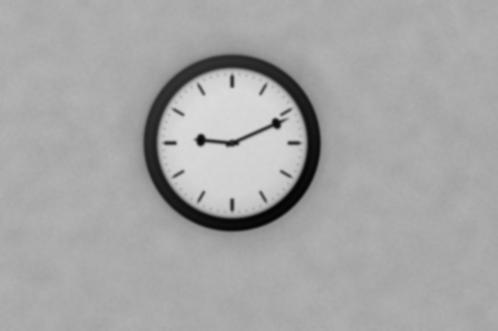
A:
h=9 m=11
